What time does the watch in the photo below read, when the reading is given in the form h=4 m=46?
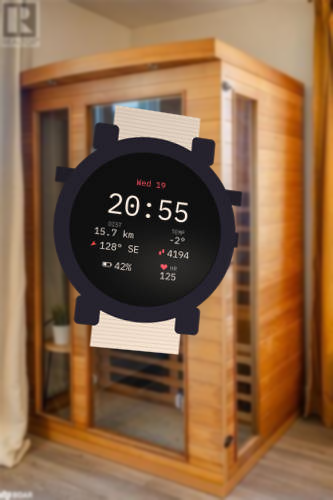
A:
h=20 m=55
